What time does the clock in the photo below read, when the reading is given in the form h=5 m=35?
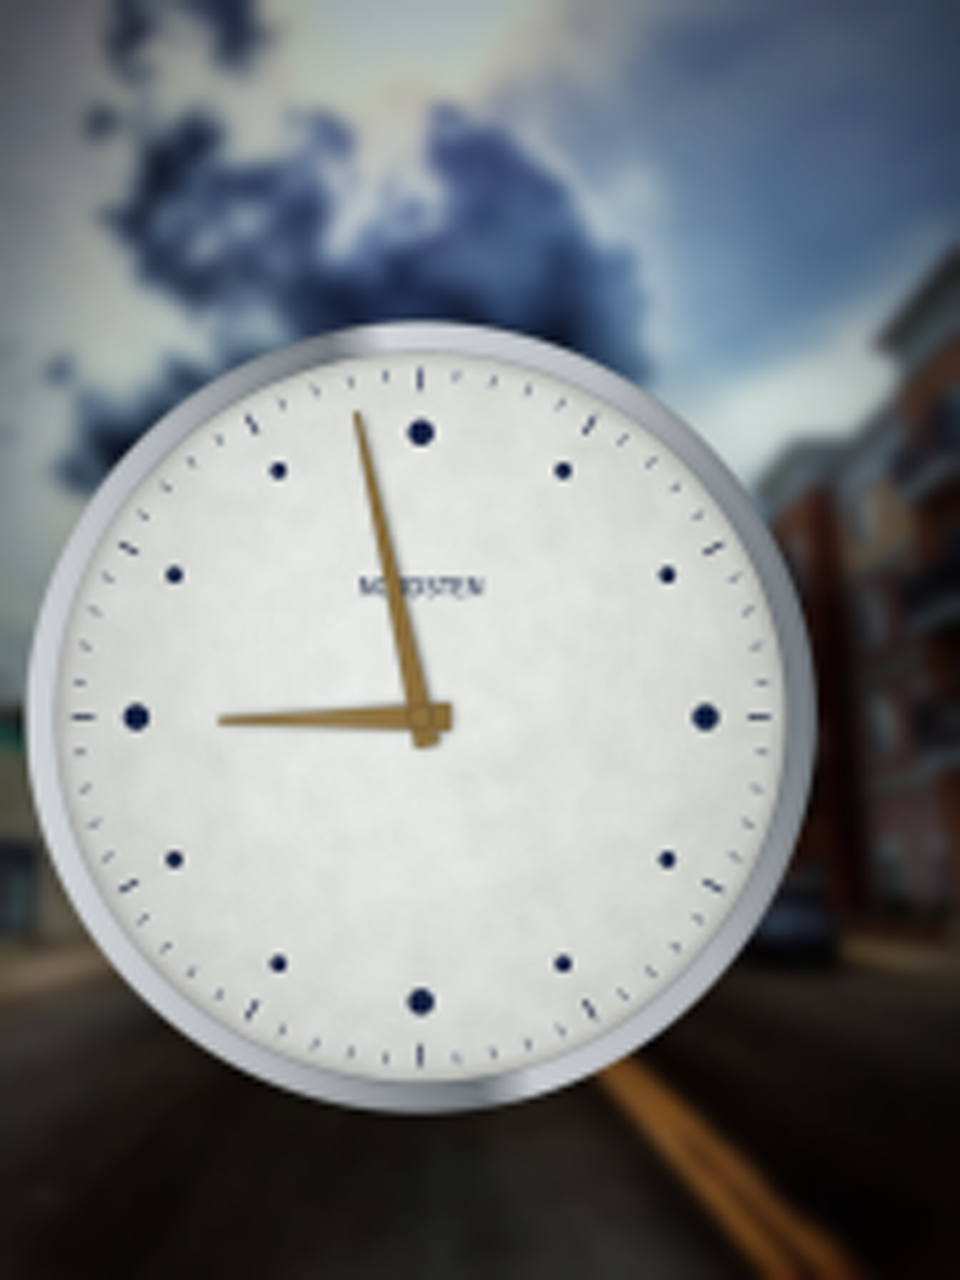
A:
h=8 m=58
